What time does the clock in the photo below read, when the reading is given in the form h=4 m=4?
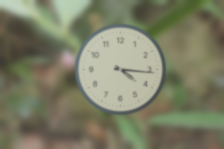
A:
h=4 m=16
